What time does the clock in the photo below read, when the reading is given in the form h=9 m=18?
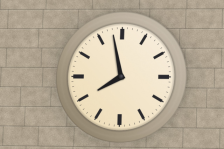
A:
h=7 m=58
